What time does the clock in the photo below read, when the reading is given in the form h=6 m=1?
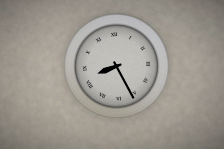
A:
h=8 m=26
